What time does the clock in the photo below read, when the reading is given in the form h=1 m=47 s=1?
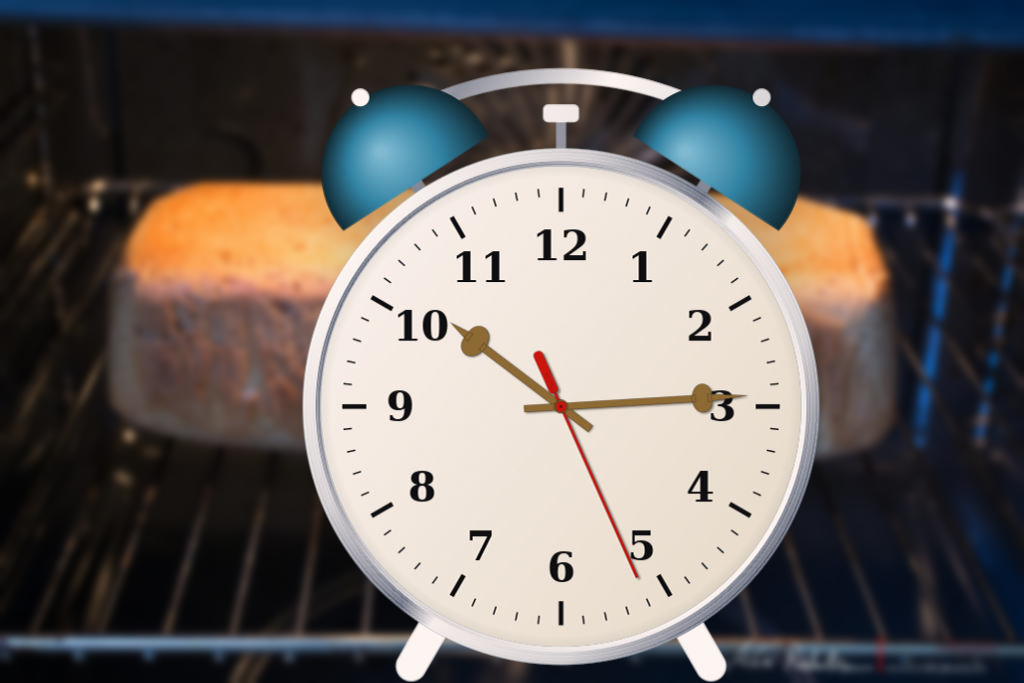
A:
h=10 m=14 s=26
